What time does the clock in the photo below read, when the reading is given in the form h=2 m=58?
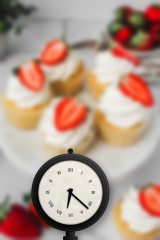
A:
h=6 m=22
